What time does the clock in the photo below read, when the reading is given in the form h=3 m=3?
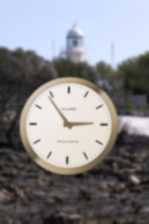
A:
h=2 m=54
